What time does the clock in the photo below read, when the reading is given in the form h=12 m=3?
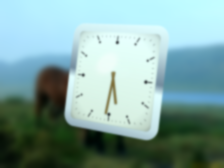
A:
h=5 m=31
